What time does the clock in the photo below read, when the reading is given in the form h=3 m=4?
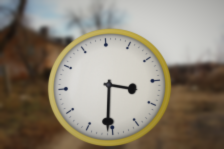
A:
h=3 m=31
